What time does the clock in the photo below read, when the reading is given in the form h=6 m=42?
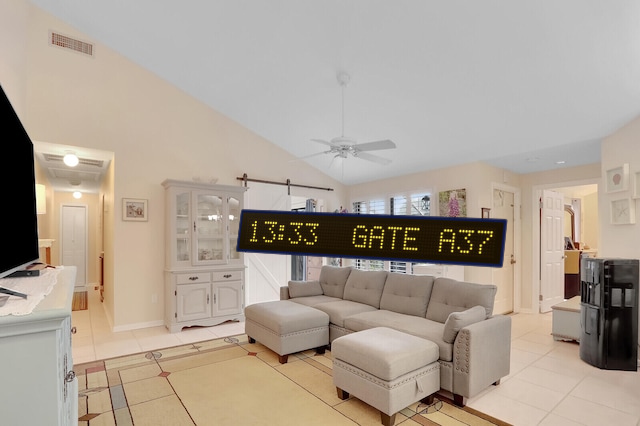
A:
h=13 m=33
